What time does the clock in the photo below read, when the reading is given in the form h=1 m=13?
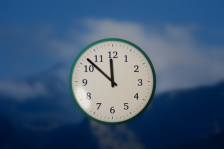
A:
h=11 m=52
